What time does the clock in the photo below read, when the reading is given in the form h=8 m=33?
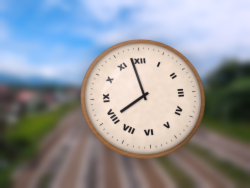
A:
h=7 m=58
